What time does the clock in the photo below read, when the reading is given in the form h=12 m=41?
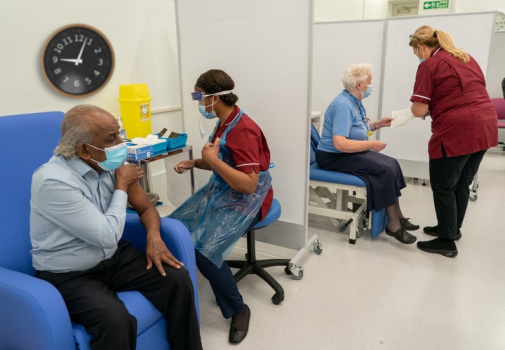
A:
h=9 m=3
